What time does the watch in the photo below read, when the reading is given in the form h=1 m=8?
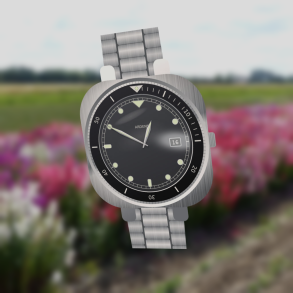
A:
h=12 m=50
